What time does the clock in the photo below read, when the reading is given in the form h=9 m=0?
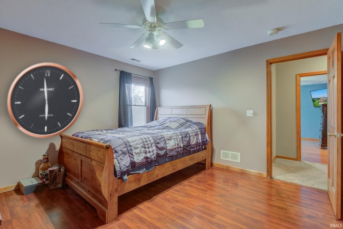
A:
h=5 m=59
